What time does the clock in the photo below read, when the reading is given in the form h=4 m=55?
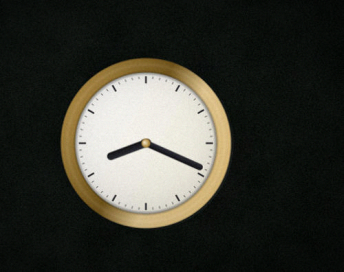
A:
h=8 m=19
